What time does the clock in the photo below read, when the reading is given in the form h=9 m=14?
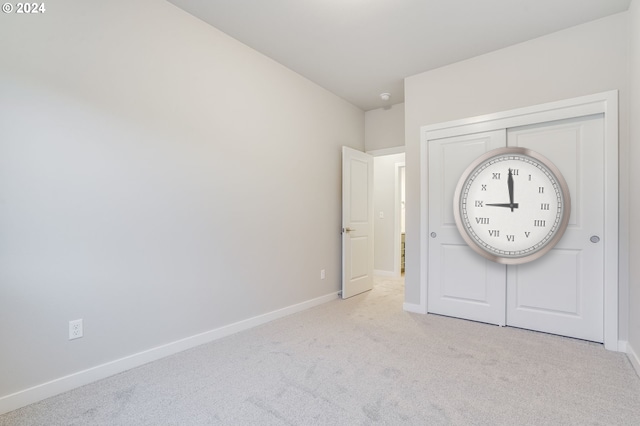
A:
h=8 m=59
